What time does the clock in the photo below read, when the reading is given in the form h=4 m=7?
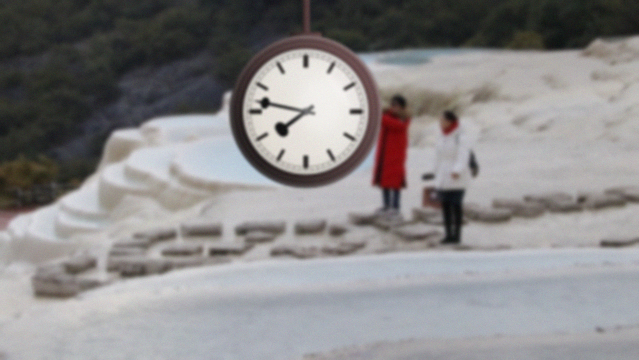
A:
h=7 m=47
